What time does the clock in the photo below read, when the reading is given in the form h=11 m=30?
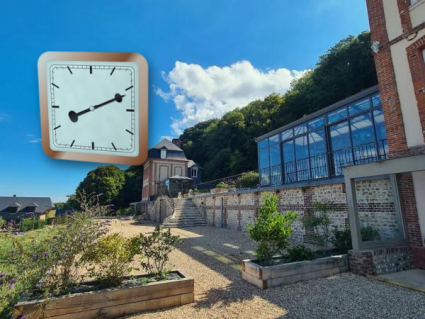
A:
h=8 m=11
